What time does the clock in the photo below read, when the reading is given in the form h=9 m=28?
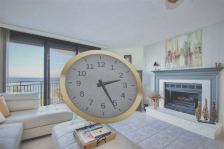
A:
h=2 m=26
